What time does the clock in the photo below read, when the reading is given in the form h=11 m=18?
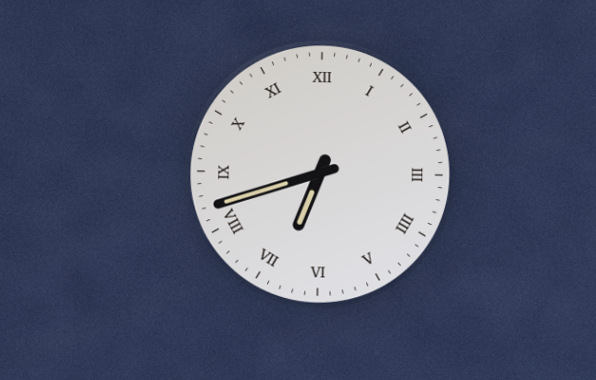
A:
h=6 m=42
